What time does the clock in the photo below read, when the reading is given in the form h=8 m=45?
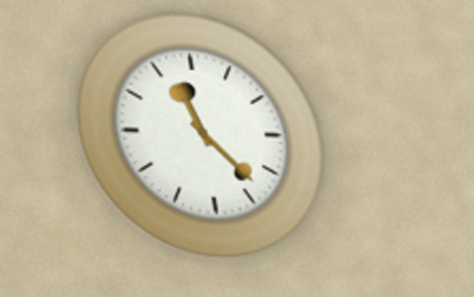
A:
h=11 m=23
